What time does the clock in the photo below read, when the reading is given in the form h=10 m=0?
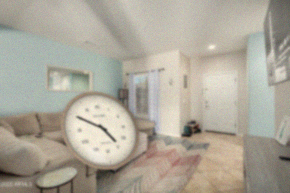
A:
h=4 m=50
